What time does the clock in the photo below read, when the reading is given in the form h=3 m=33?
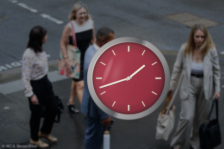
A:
h=1 m=42
